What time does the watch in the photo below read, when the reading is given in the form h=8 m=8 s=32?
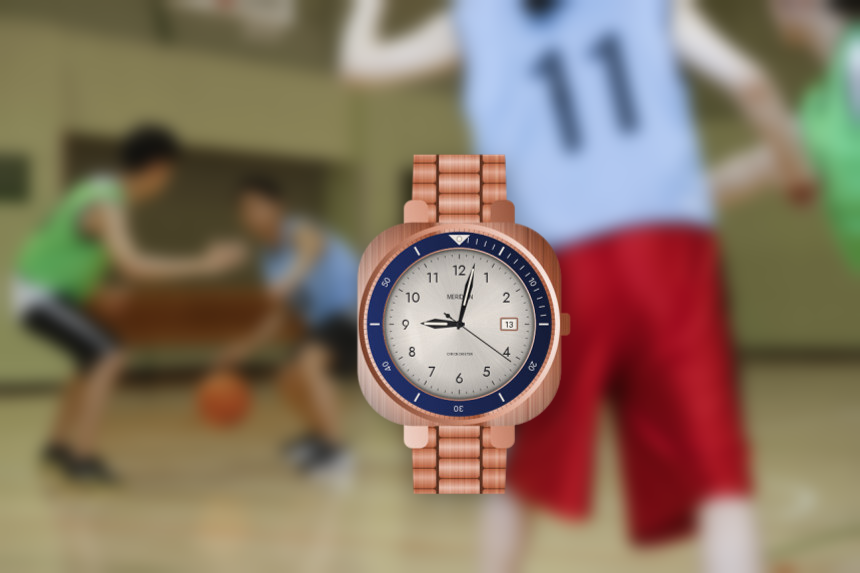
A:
h=9 m=2 s=21
